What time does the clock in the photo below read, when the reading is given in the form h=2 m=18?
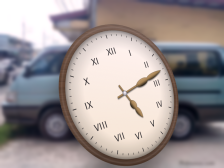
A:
h=5 m=13
